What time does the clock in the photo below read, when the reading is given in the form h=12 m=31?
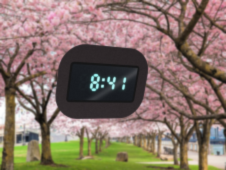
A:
h=8 m=41
